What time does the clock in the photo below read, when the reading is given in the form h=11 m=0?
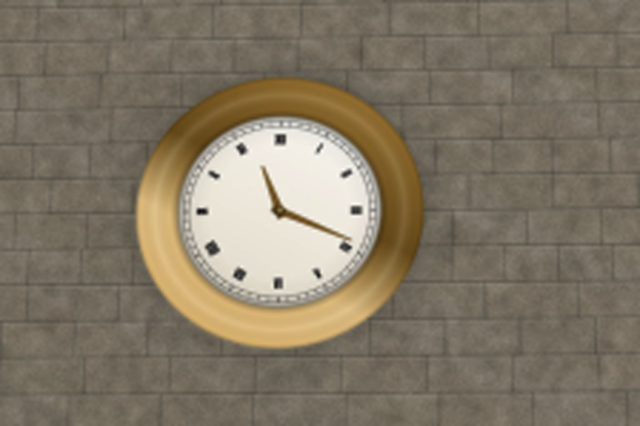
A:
h=11 m=19
